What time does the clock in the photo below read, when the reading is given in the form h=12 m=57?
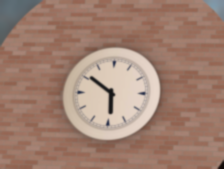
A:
h=5 m=51
